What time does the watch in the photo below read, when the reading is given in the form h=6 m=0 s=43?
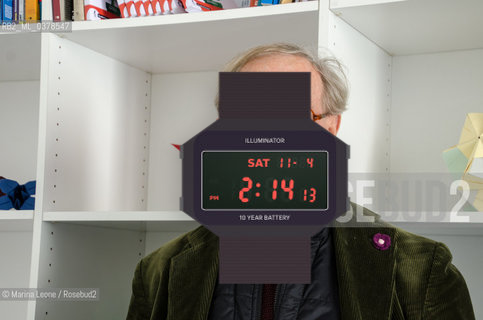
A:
h=2 m=14 s=13
